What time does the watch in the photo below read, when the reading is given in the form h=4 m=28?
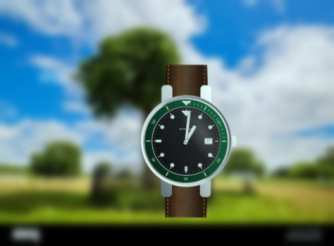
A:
h=1 m=1
